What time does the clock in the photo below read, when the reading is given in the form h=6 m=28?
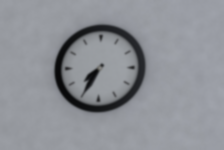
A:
h=7 m=35
